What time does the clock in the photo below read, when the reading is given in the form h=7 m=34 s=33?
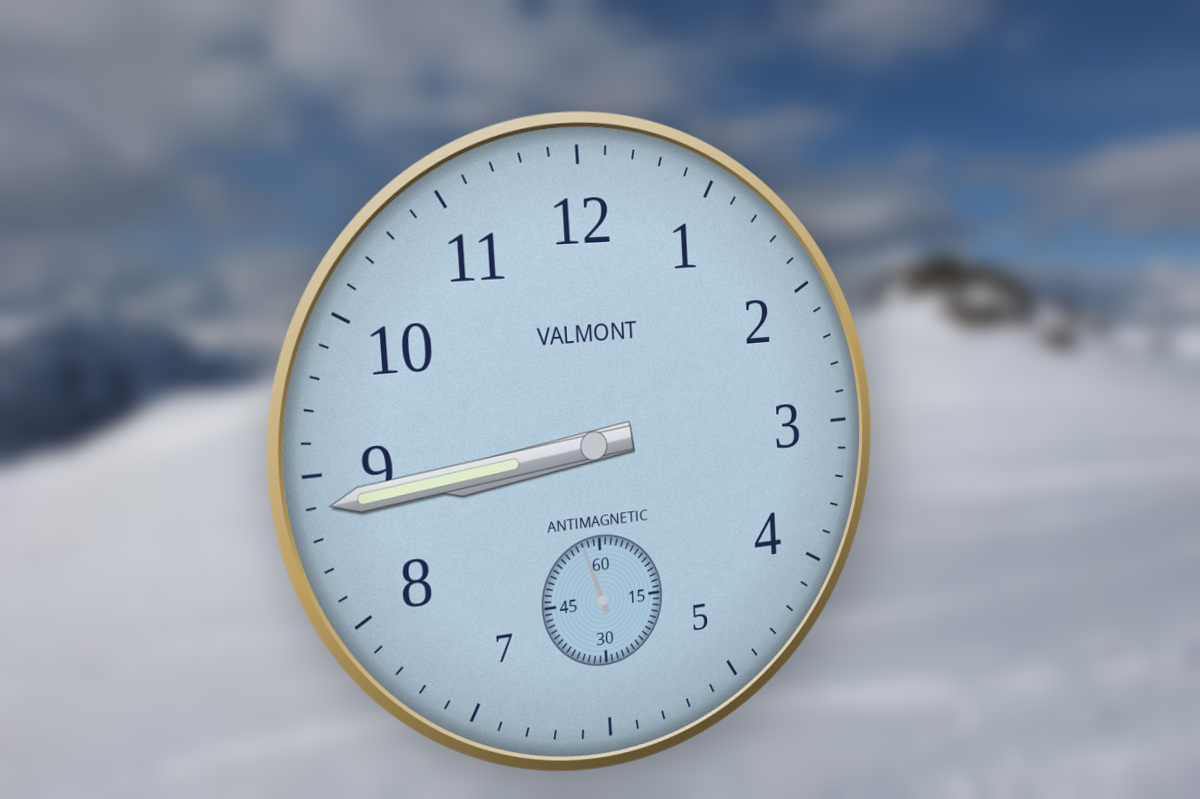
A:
h=8 m=43 s=57
